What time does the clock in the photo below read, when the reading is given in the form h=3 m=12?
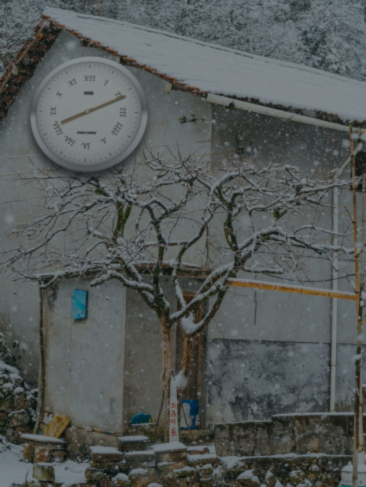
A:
h=8 m=11
